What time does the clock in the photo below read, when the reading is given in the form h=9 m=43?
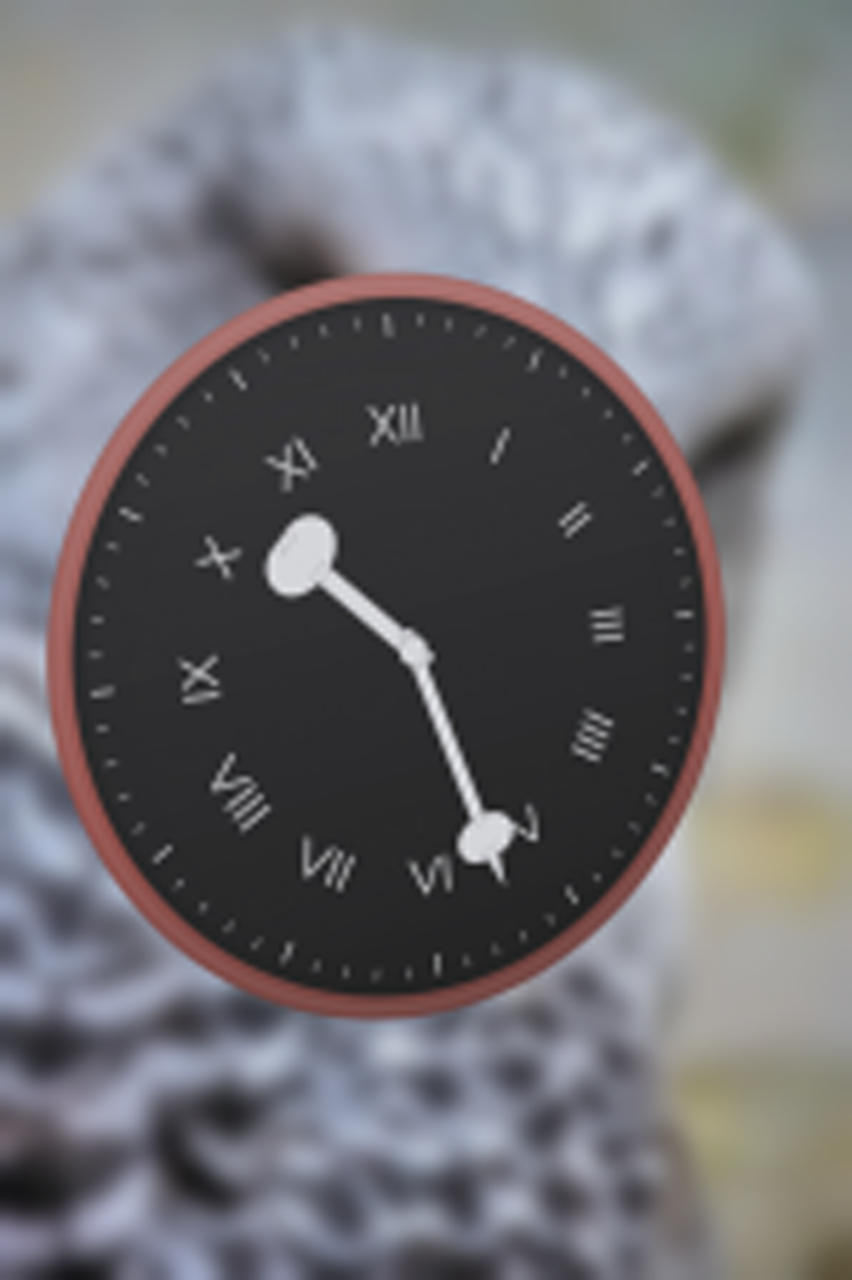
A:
h=10 m=27
